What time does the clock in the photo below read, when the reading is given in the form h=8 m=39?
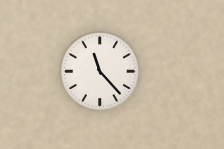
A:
h=11 m=23
